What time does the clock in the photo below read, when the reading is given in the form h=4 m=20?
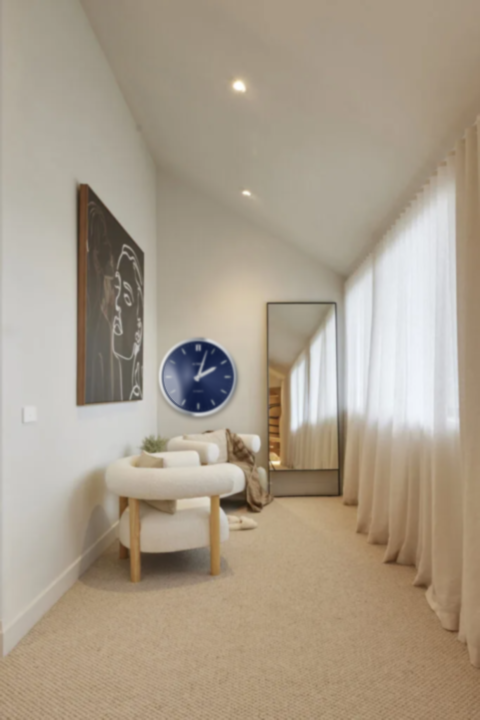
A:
h=2 m=3
